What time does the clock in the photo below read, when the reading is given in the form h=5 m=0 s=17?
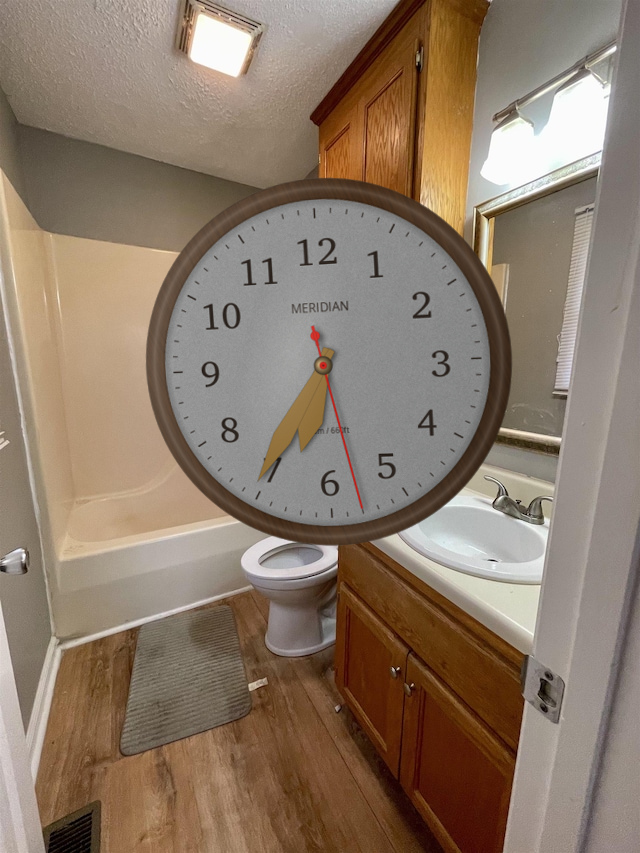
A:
h=6 m=35 s=28
